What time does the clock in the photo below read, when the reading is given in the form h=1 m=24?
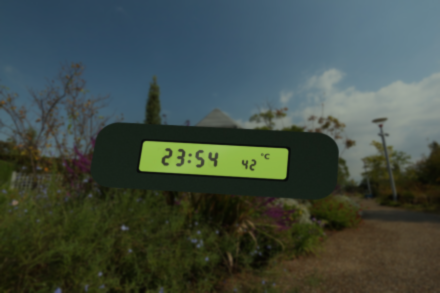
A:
h=23 m=54
